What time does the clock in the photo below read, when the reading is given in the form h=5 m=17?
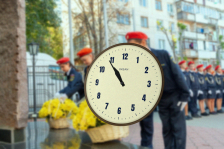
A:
h=10 m=54
